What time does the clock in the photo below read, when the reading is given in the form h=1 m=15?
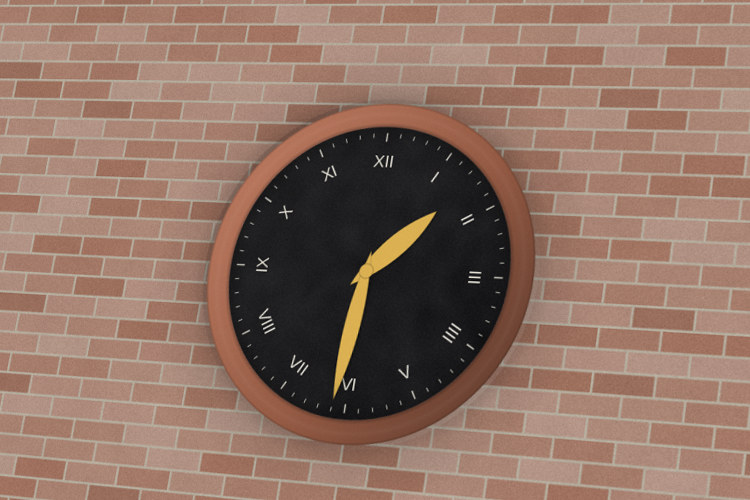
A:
h=1 m=31
